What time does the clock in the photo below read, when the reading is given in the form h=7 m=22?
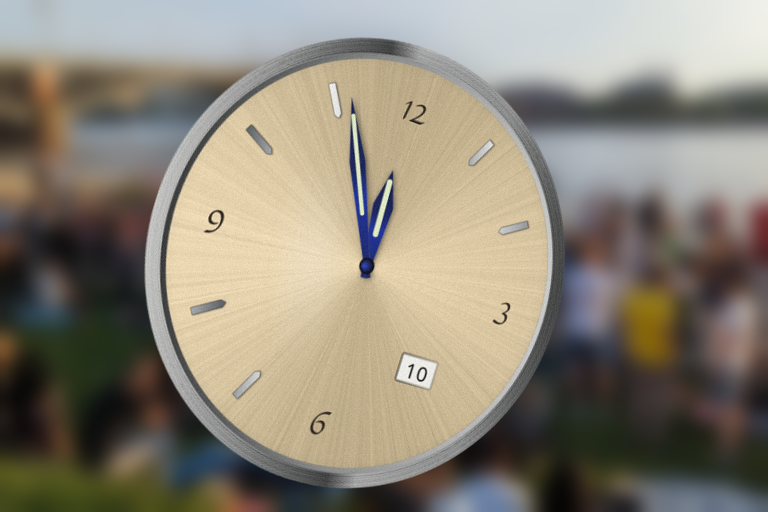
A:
h=11 m=56
